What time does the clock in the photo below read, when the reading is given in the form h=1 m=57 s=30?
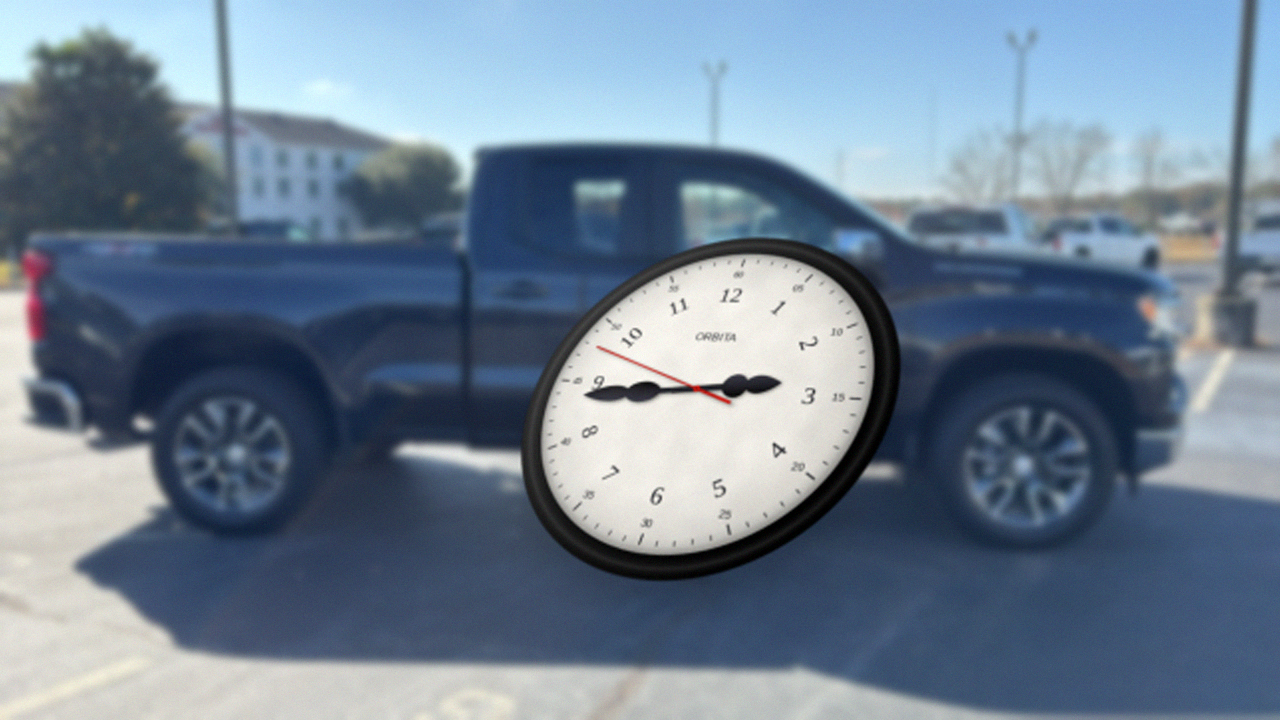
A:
h=2 m=43 s=48
